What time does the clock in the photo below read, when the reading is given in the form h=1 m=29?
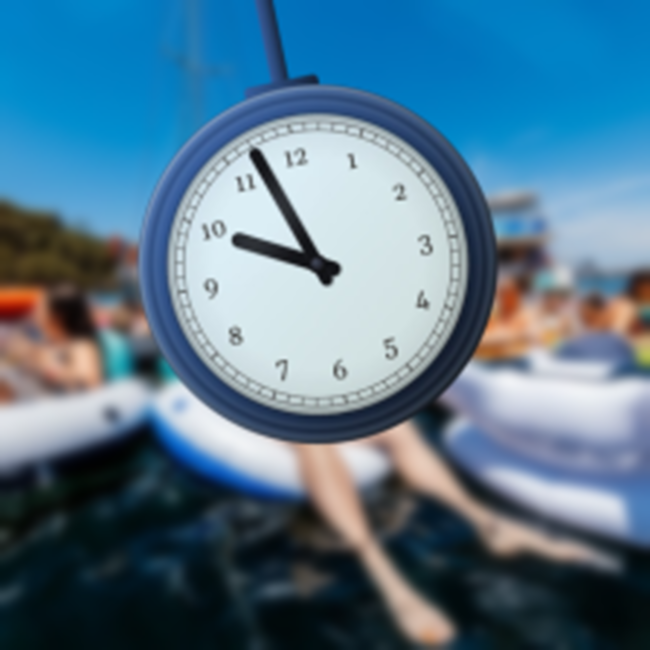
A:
h=9 m=57
